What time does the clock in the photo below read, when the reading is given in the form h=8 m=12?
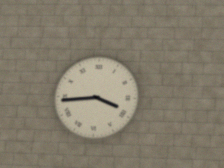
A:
h=3 m=44
